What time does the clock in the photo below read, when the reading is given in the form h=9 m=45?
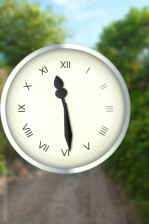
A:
h=11 m=29
